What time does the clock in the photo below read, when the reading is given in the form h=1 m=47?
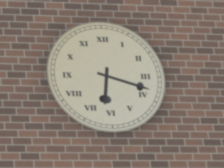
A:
h=6 m=18
